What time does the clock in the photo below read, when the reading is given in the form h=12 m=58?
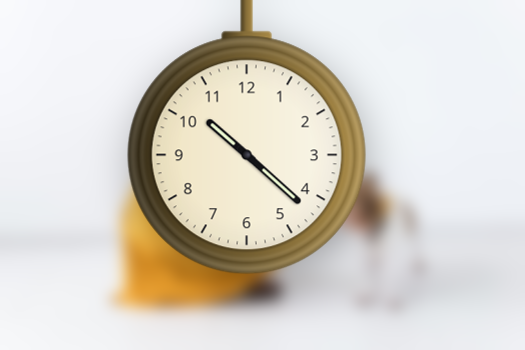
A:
h=10 m=22
